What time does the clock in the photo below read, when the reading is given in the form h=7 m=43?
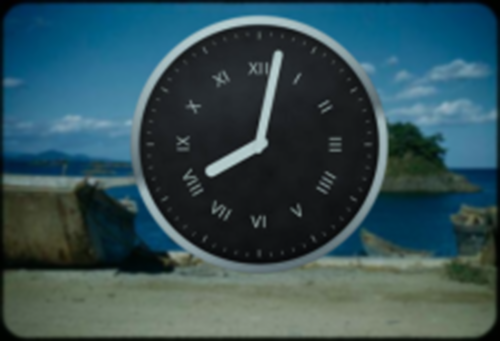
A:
h=8 m=2
